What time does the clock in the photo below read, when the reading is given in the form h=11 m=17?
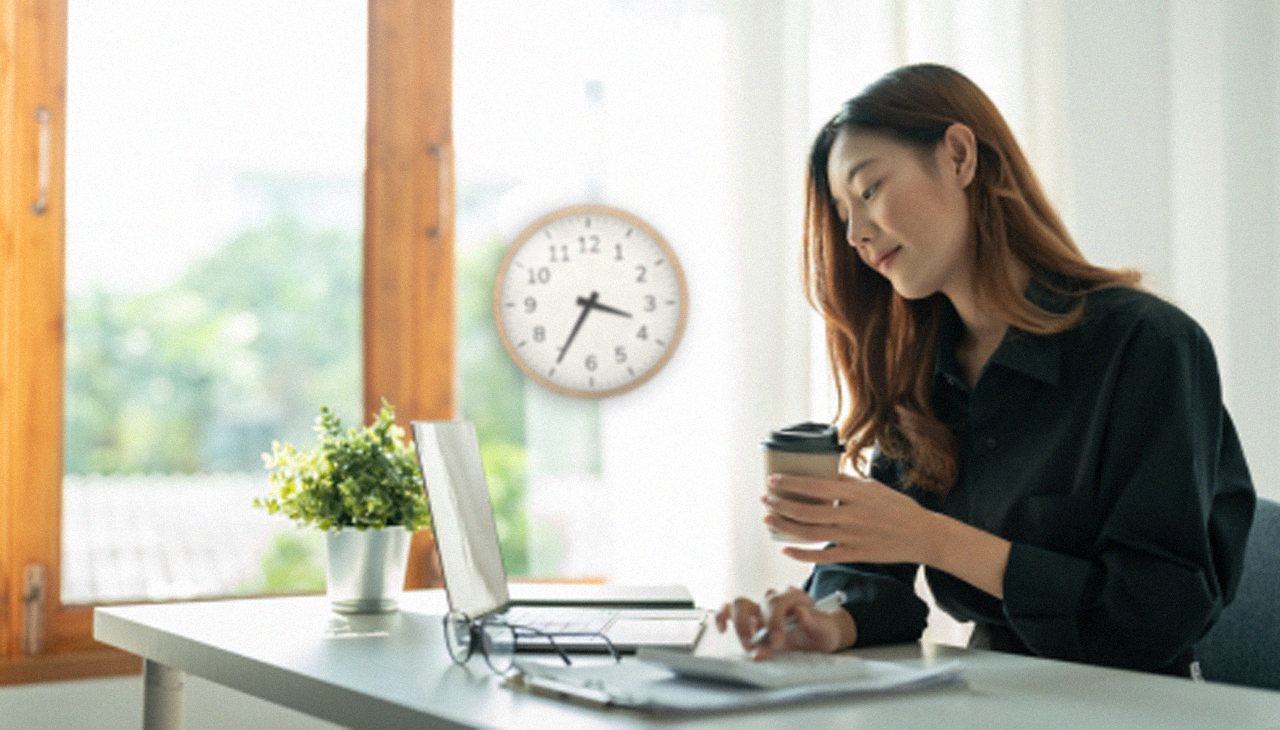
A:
h=3 m=35
